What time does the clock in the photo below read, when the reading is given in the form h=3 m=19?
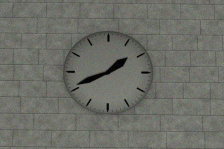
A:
h=1 m=41
